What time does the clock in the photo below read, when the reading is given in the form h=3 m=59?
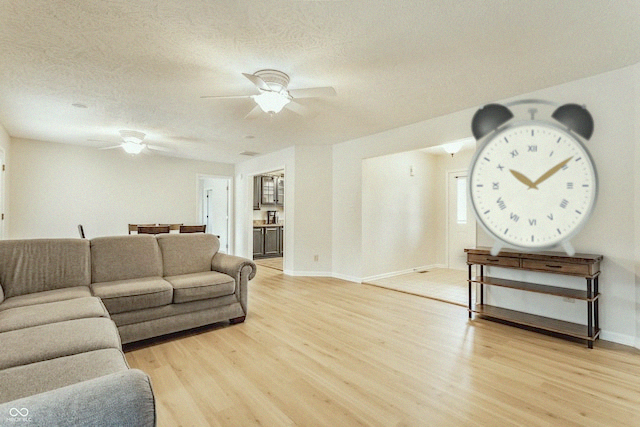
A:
h=10 m=9
